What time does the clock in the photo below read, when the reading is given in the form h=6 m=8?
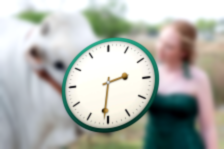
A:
h=2 m=31
